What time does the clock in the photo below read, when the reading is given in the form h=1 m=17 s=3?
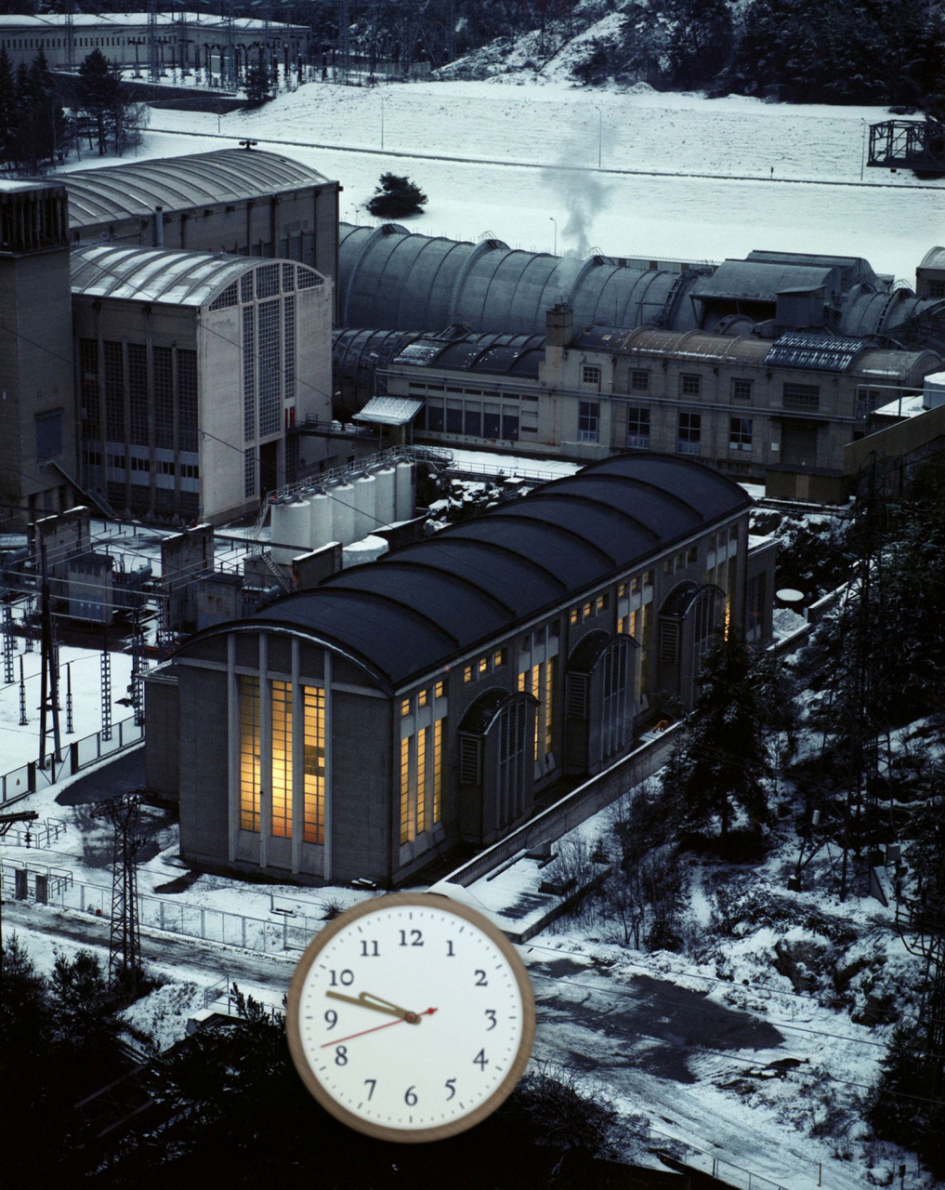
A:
h=9 m=47 s=42
